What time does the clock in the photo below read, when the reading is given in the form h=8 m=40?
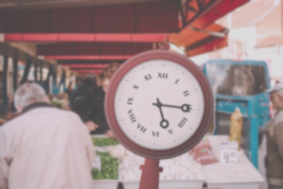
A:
h=5 m=15
